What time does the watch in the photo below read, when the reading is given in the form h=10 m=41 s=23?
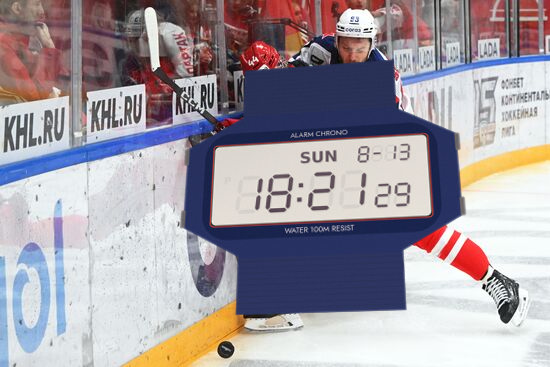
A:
h=18 m=21 s=29
